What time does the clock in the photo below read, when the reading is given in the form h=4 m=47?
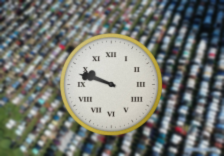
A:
h=9 m=48
